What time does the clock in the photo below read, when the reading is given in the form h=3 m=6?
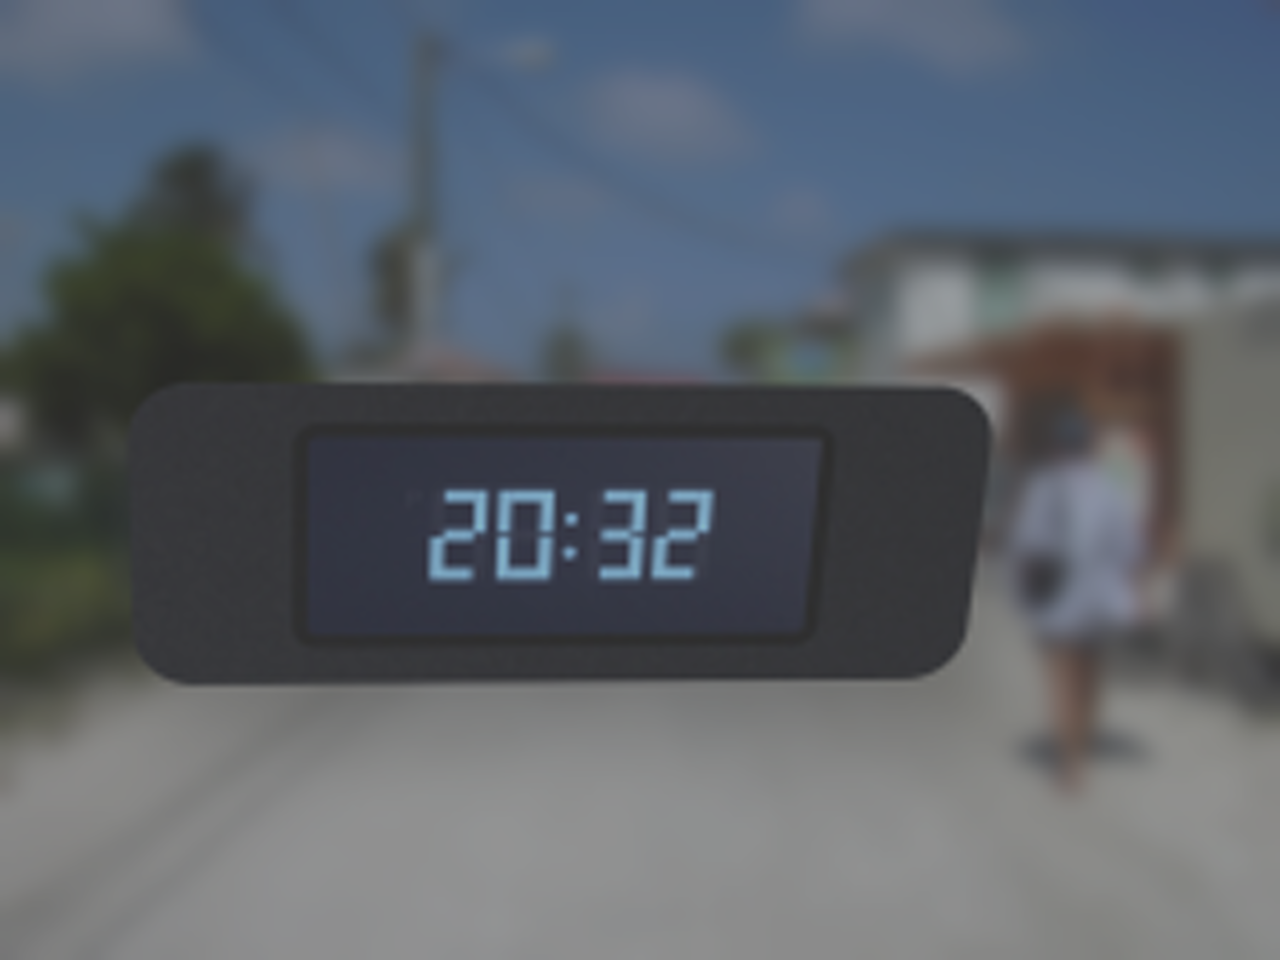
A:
h=20 m=32
